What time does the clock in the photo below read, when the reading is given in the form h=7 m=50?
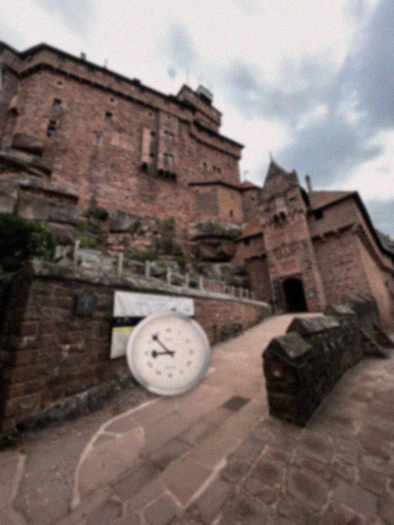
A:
h=8 m=53
